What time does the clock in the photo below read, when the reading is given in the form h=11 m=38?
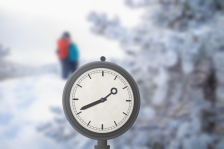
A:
h=1 m=41
